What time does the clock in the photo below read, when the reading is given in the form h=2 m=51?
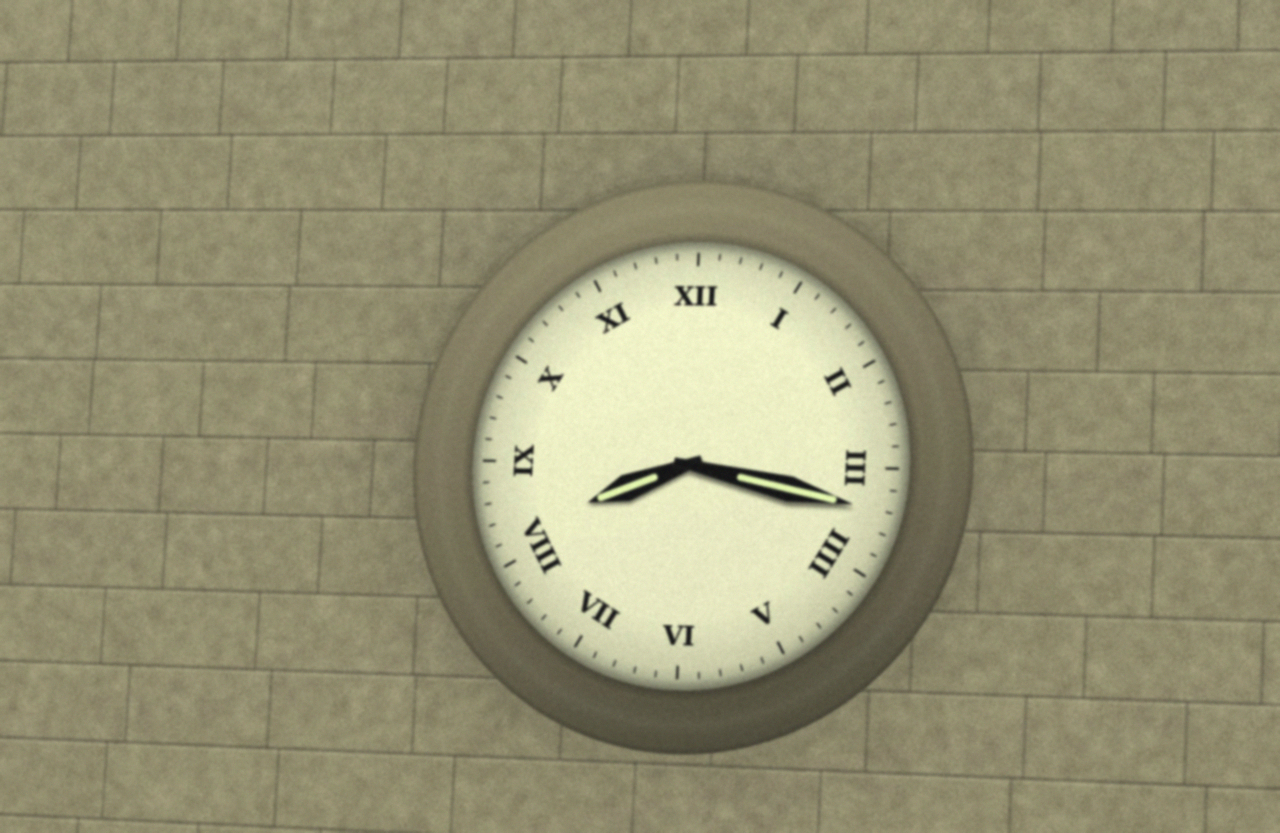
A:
h=8 m=17
